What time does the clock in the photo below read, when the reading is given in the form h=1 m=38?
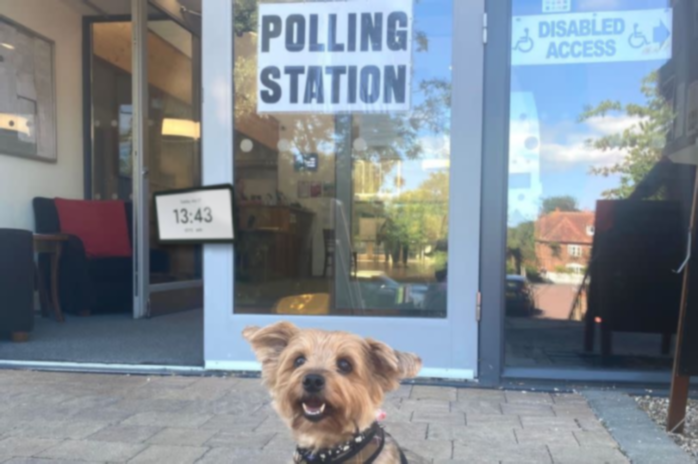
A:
h=13 m=43
